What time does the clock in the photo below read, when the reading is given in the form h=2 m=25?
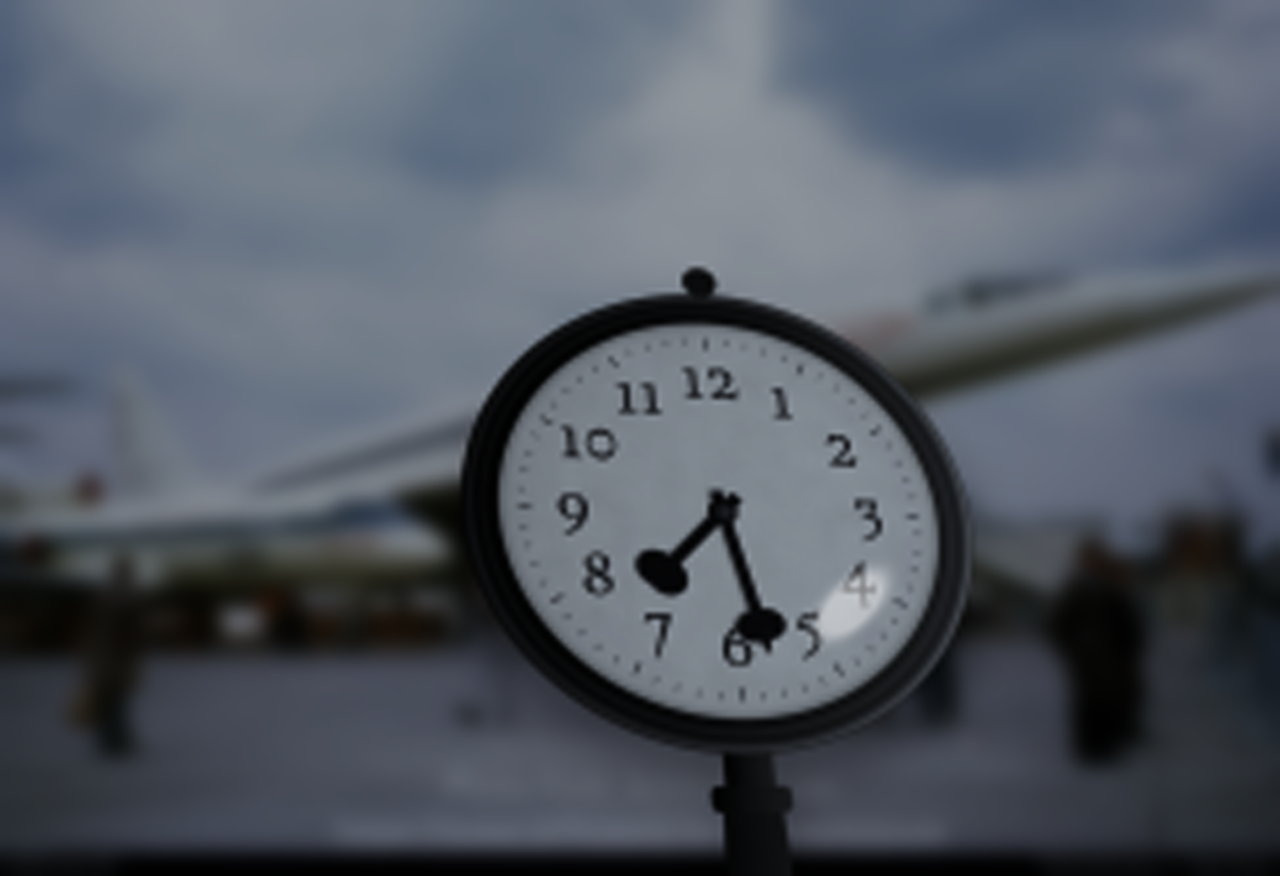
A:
h=7 m=28
